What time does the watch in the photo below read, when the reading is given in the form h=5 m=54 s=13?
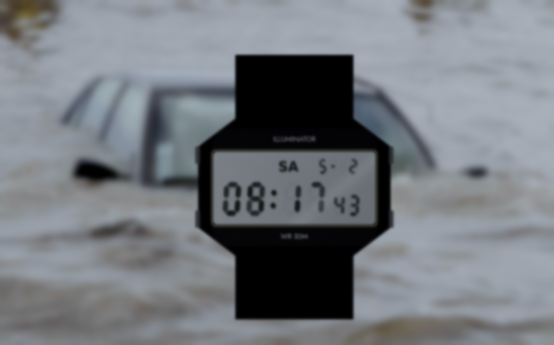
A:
h=8 m=17 s=43
